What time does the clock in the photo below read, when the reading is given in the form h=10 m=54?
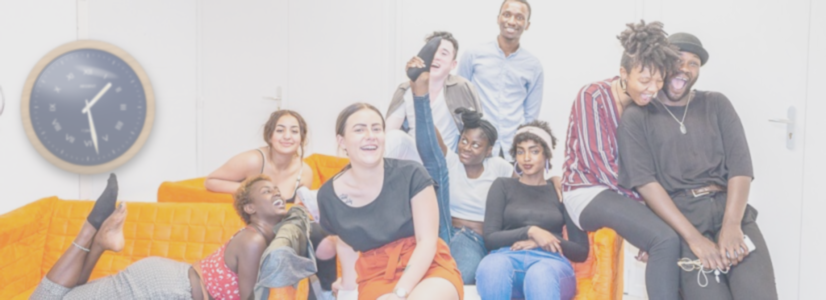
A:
h=1 m=28
